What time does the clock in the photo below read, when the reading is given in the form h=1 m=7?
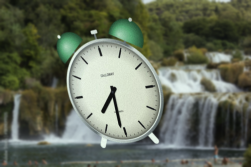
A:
h=7 m=31
